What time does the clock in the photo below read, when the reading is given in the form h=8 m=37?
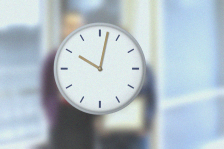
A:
h=10 m=2
